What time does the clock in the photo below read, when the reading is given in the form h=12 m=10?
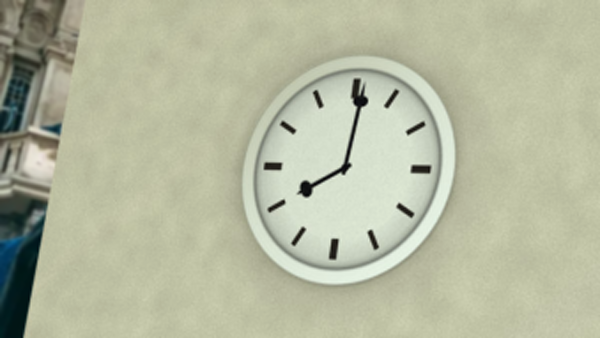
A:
h=8 m=1
